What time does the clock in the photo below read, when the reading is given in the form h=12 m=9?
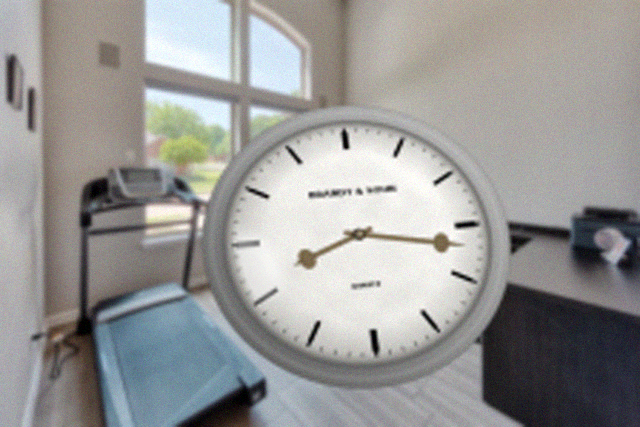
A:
h=8 m=17
